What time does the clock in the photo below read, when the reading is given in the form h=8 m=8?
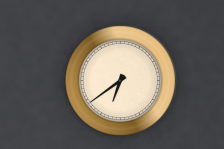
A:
h=6 m=39
